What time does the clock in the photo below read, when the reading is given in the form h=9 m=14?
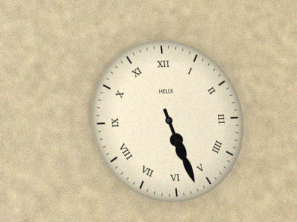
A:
h=5 m=27
